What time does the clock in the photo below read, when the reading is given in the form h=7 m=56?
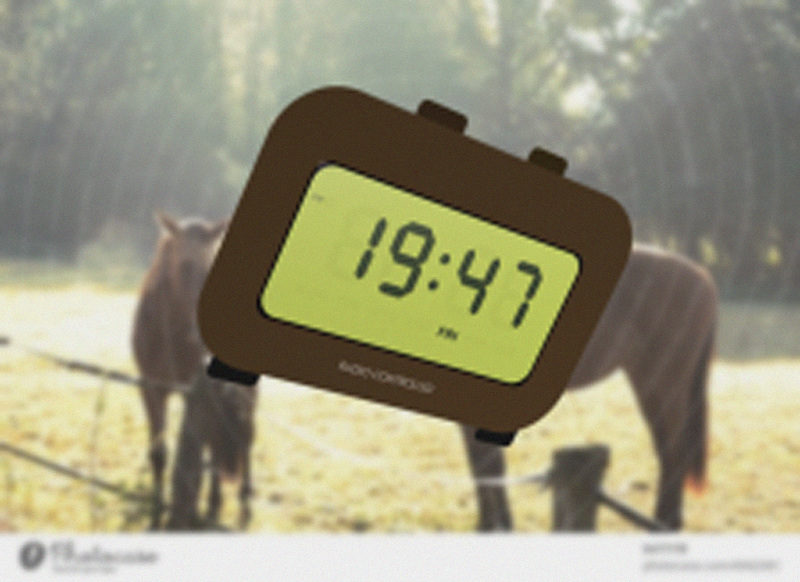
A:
h=19 m=47
